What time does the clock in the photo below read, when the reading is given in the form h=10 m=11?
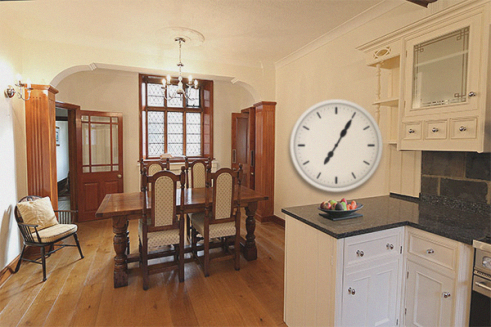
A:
h=7 m=5
